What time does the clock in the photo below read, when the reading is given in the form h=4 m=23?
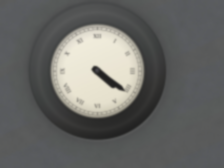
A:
h=4 m=21
